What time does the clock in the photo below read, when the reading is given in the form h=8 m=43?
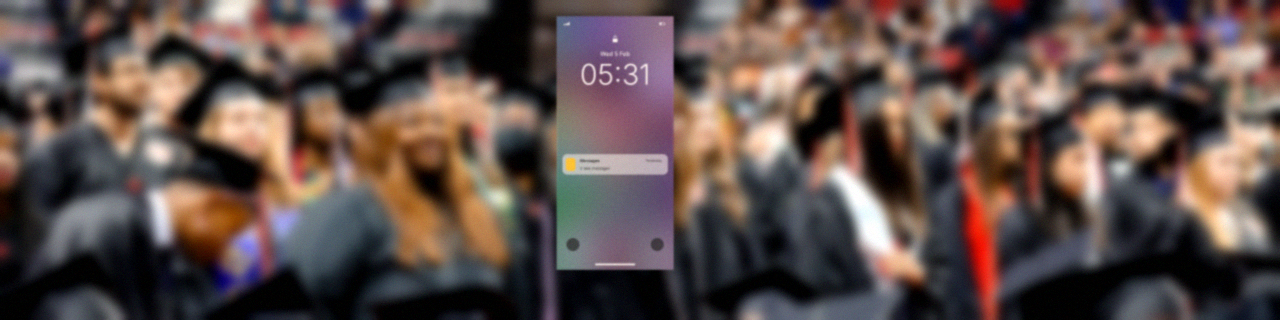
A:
h=5 m=31
